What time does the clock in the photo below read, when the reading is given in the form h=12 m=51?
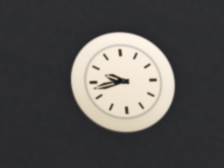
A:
h=9 m=43
